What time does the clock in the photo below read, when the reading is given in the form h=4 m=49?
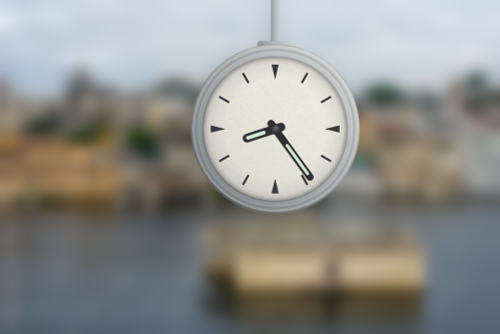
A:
h=8 m=24
